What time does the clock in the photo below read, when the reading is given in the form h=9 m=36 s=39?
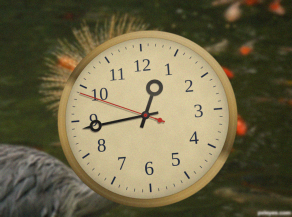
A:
h=12 m=43 s=49
